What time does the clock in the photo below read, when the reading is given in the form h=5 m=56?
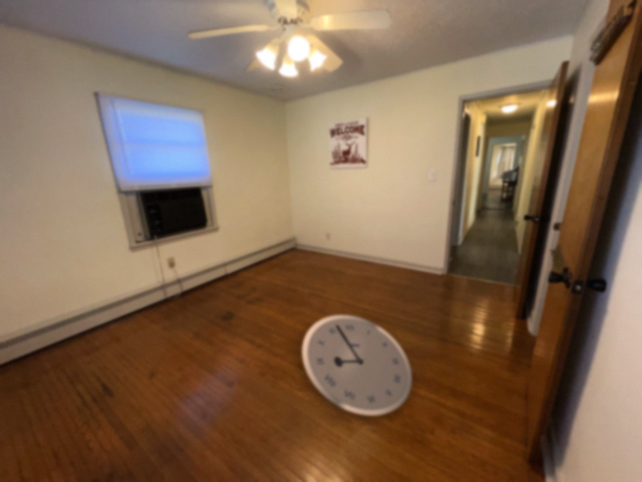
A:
h=8 m=57
